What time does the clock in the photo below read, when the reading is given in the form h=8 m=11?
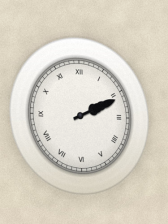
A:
h=2 m=11
